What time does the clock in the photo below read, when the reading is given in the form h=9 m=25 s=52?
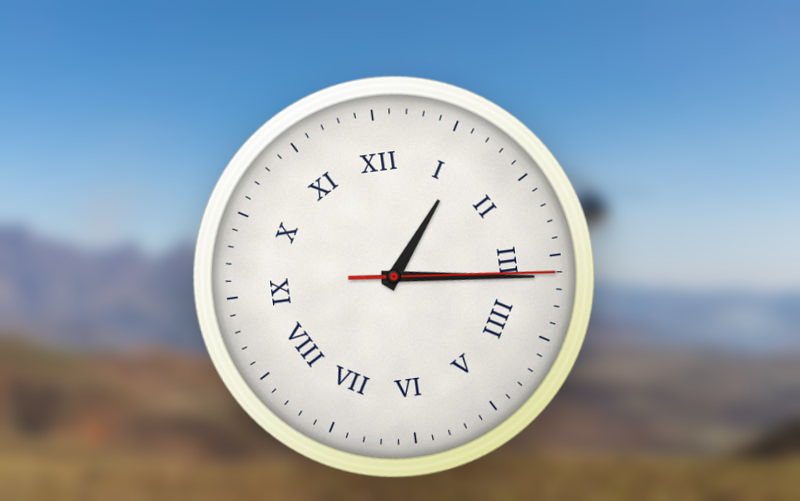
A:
h=1 m=16 s=16
